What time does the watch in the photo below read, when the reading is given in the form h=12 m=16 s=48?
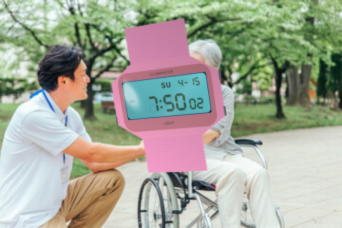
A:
h=7 m=50 s=2
